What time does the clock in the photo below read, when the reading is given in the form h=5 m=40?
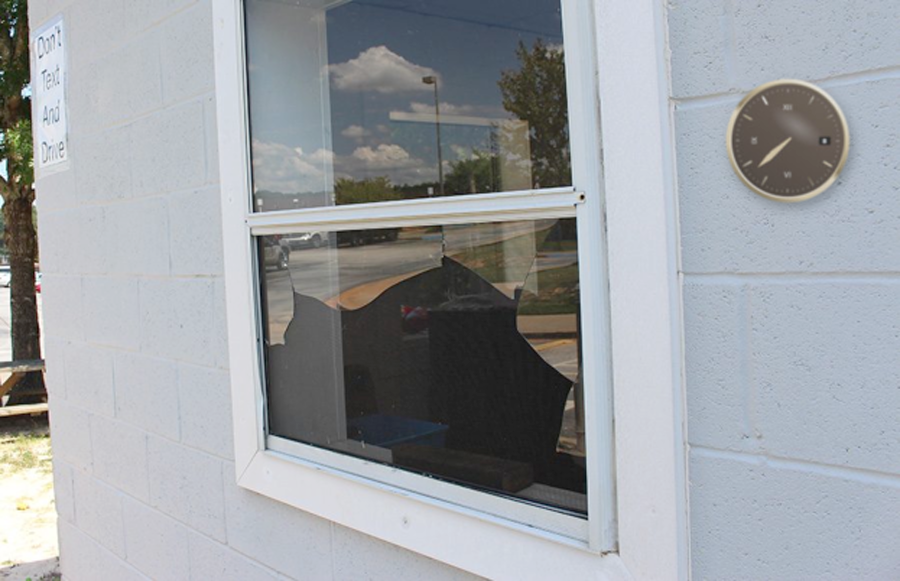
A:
h=7 m=38
